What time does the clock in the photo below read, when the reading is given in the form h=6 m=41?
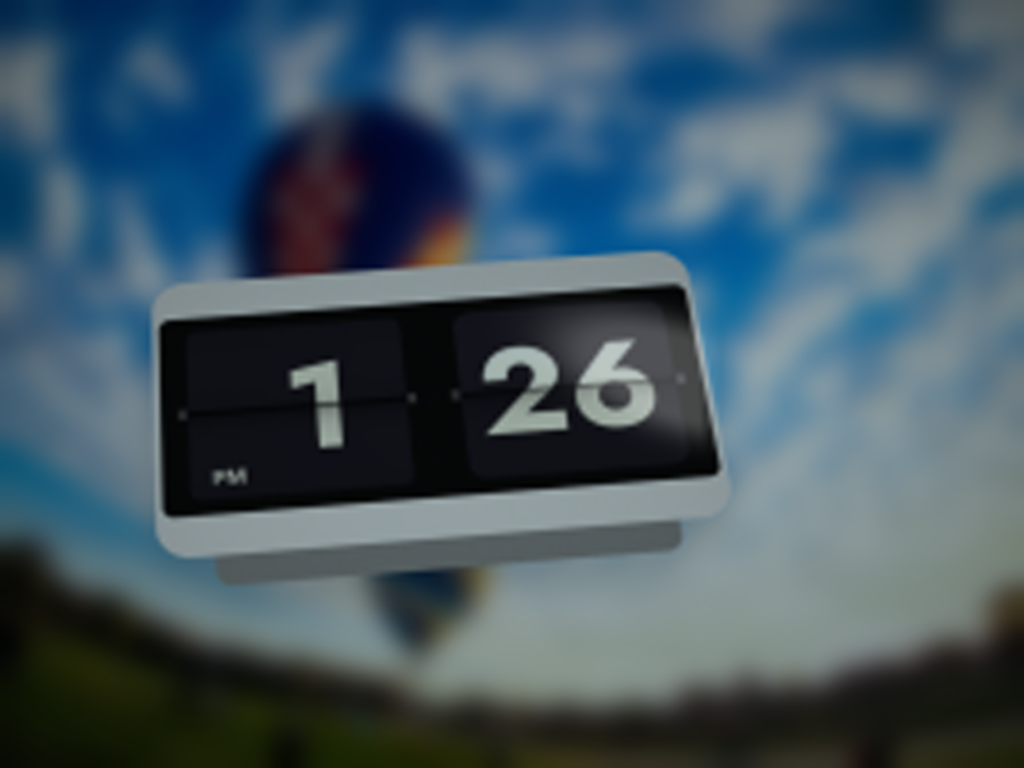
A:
h=1 m=26
